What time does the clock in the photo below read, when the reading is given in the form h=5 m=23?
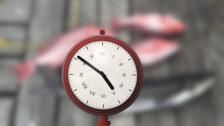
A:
h=4 m=51
